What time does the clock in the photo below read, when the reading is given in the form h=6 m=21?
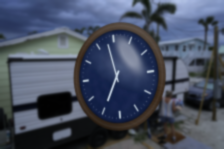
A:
h=6 m=58
